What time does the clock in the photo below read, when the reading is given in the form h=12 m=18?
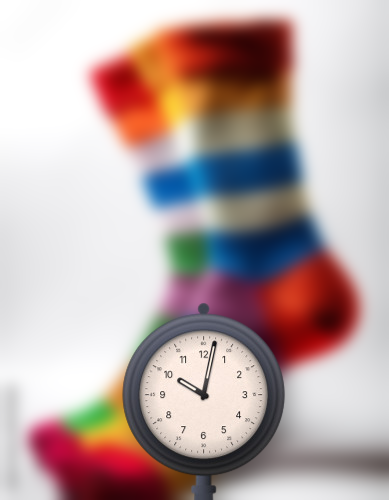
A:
h=10 m=2
